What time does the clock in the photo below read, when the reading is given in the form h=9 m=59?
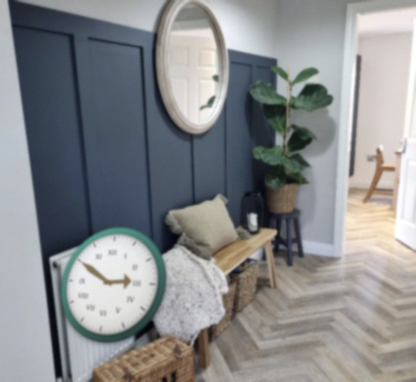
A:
h=2 m=50
